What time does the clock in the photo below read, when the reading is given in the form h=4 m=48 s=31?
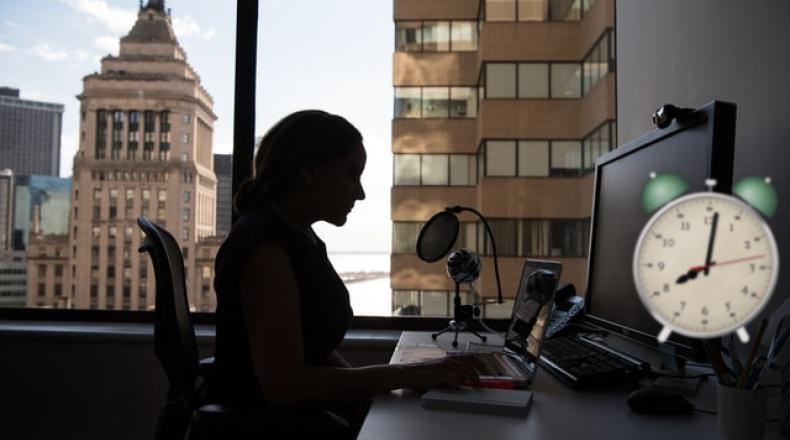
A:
h=8 m=1 s=13
